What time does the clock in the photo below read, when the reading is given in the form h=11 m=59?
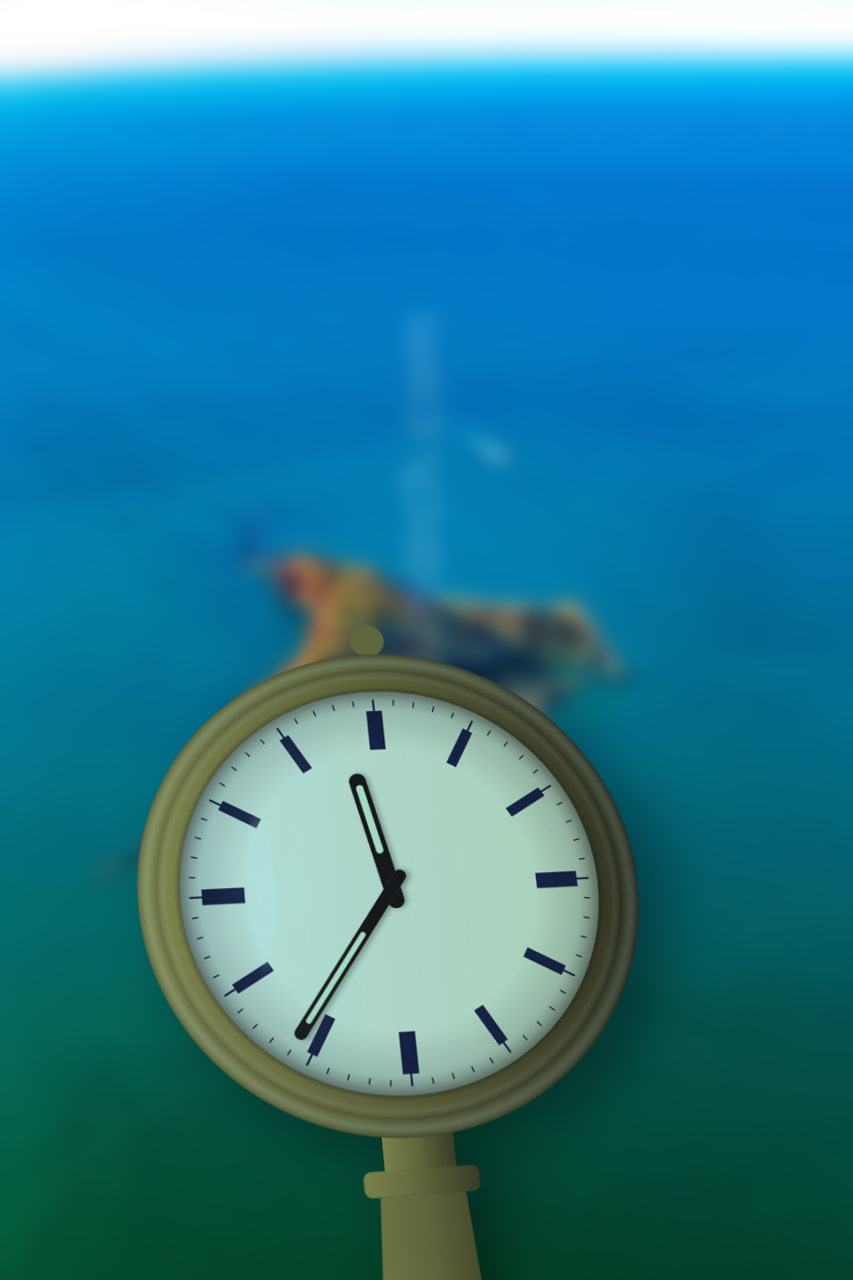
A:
h=11 m=36
